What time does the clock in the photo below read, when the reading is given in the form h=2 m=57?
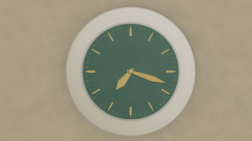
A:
h=7 m=18
